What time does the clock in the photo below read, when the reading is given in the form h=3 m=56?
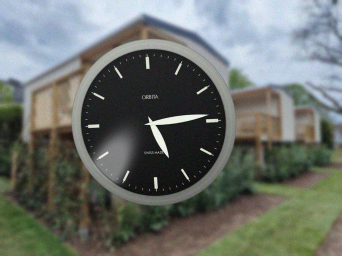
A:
h=5 m=14
